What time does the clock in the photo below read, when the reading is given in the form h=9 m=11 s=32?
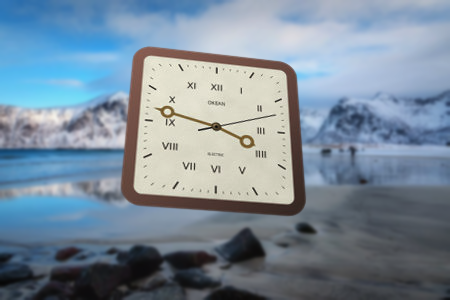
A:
h=3 m=47 s=12
